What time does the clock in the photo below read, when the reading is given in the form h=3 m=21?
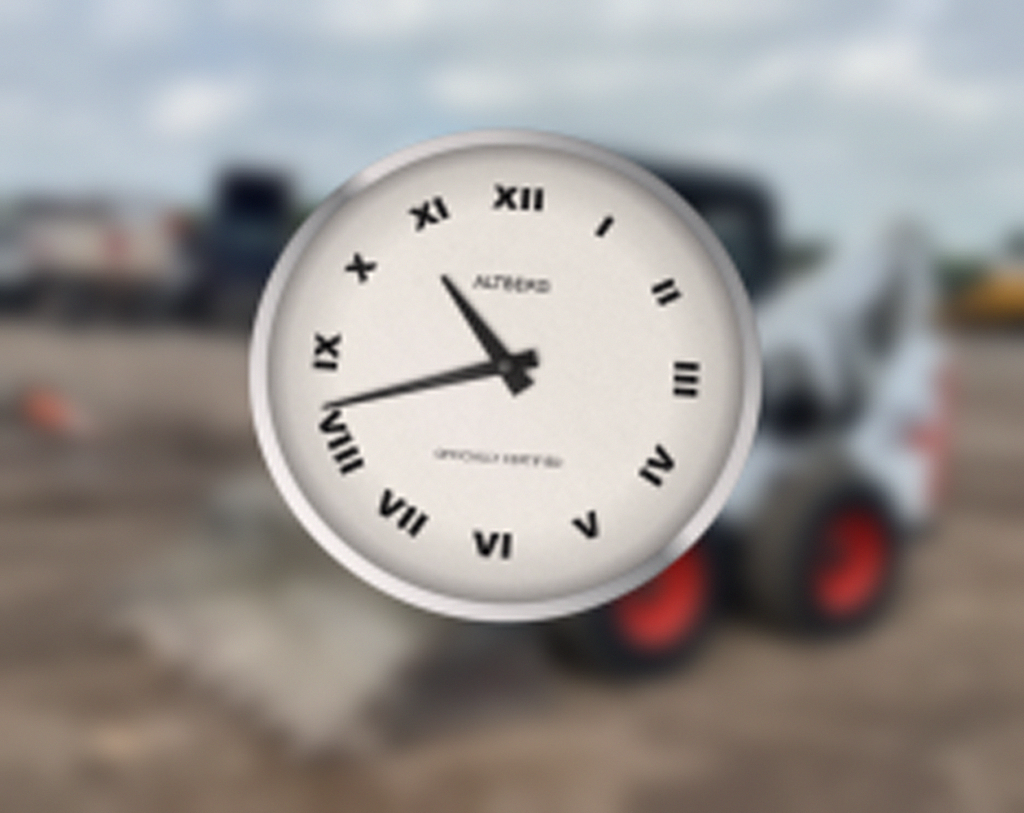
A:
h=10 m=42
